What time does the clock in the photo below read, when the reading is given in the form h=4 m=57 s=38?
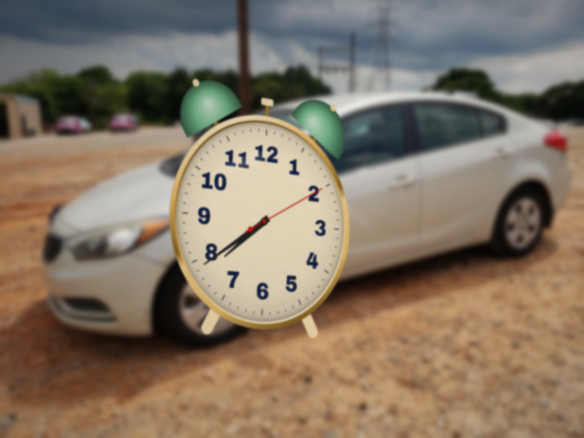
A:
h=7 m=39 s=10
